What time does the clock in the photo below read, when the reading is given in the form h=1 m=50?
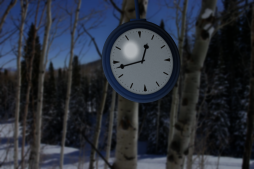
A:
h=12 m=43
